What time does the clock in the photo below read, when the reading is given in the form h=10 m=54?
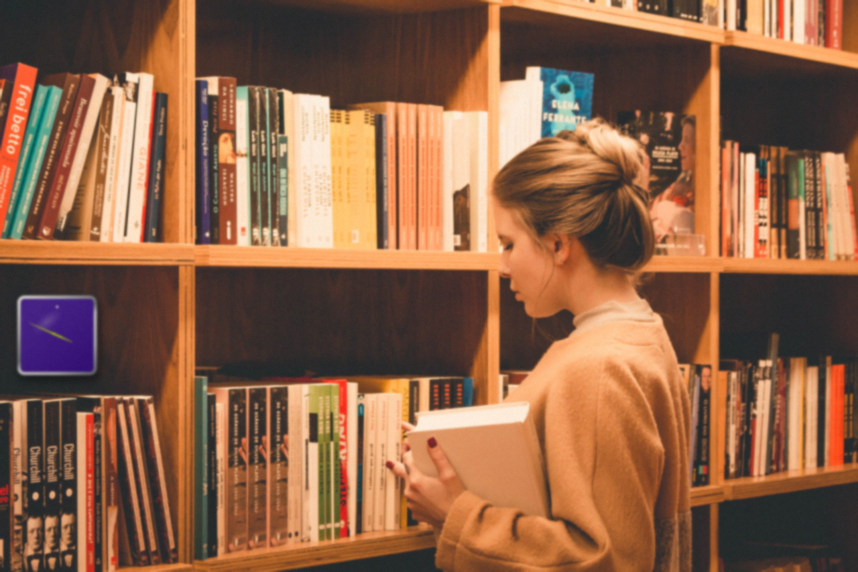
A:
h=3 m=49
